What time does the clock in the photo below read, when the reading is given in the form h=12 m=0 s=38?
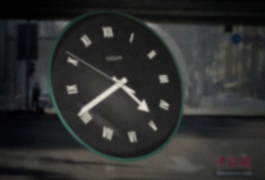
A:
h=4 m=40 s=51
